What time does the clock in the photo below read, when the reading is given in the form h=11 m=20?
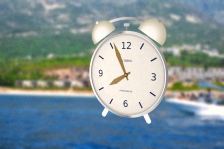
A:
h=7 m=56
